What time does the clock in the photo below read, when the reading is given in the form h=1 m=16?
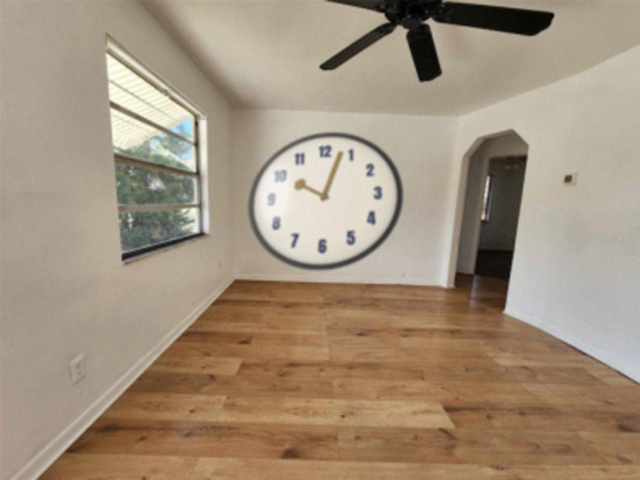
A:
h=10 m=3
